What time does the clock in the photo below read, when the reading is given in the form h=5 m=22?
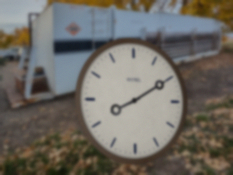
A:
h=8 m=10
